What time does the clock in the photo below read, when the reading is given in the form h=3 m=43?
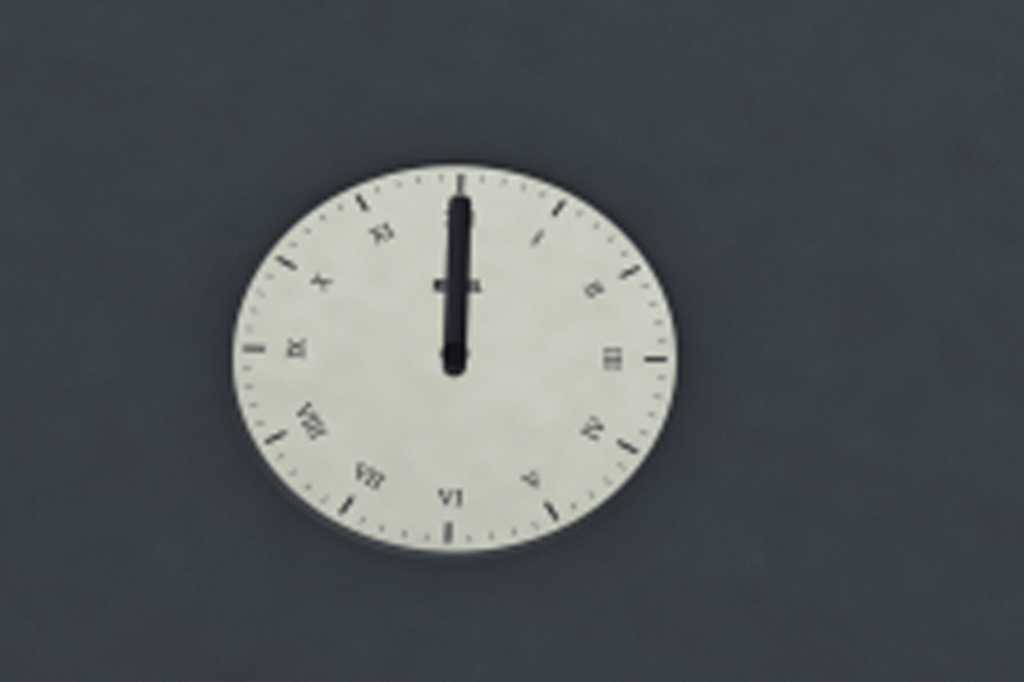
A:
h=12 m=0
